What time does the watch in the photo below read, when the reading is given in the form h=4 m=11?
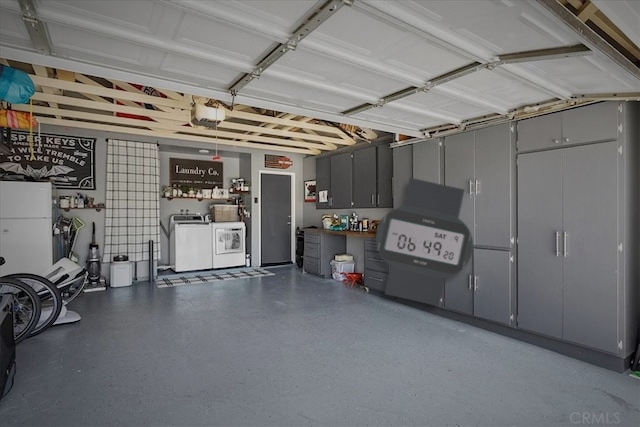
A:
h=6 m=49
